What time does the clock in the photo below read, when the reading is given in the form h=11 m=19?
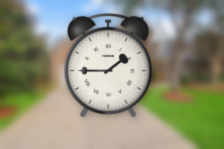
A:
h=1 m=45
